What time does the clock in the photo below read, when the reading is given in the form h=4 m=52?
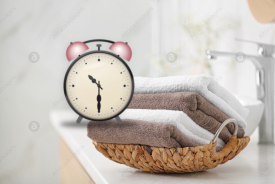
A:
h=10 m=30
